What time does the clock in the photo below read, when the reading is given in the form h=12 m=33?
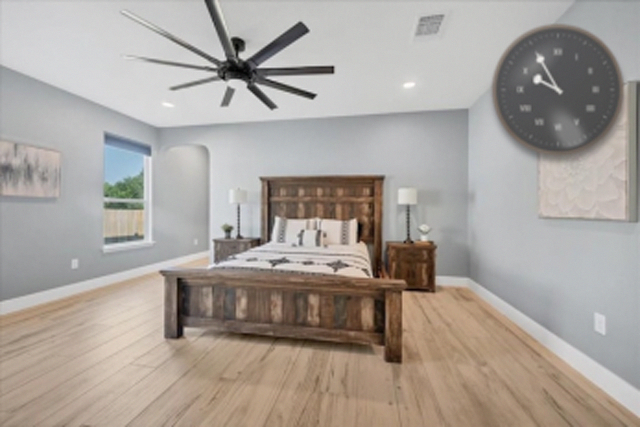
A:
h=9 m=55
